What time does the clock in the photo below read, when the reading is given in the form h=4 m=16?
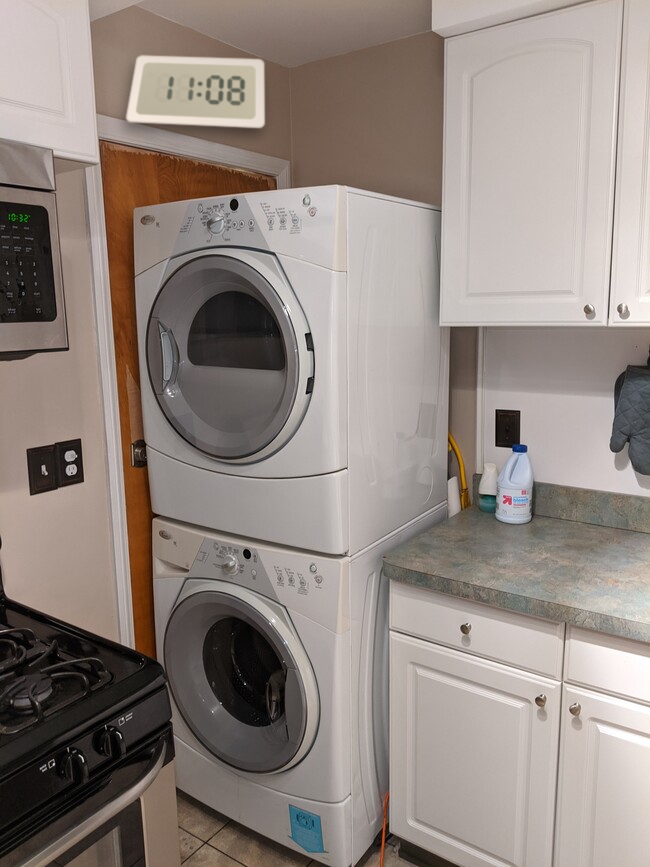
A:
h=11 m=8
